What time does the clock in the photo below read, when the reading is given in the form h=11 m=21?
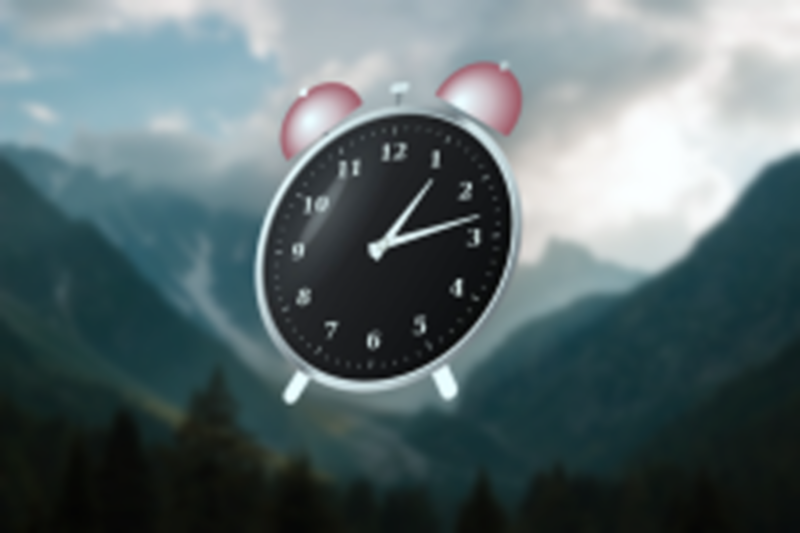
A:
h=1 m=13
